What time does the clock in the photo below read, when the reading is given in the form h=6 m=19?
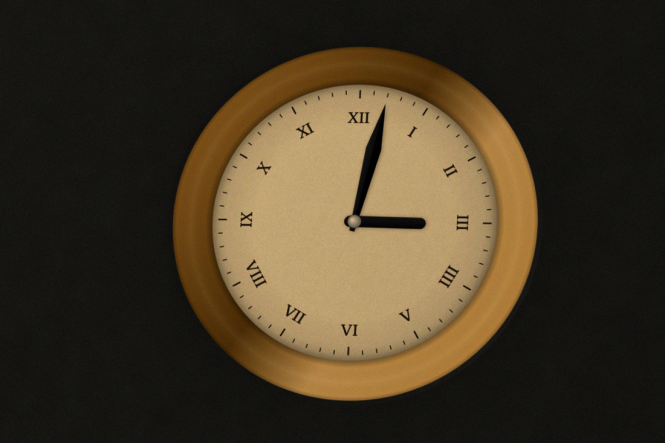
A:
h=3 m=2
